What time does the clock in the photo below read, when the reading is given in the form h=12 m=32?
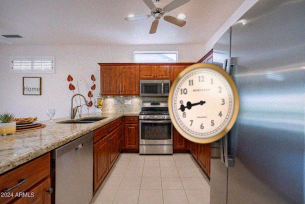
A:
h=8 m=43
